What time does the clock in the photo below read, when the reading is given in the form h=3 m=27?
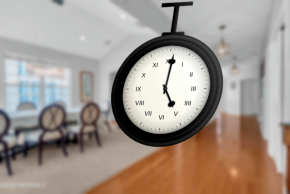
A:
h=5 m=1
